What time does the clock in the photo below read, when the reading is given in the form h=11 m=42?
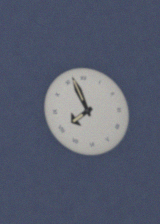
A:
h=7 m=57
